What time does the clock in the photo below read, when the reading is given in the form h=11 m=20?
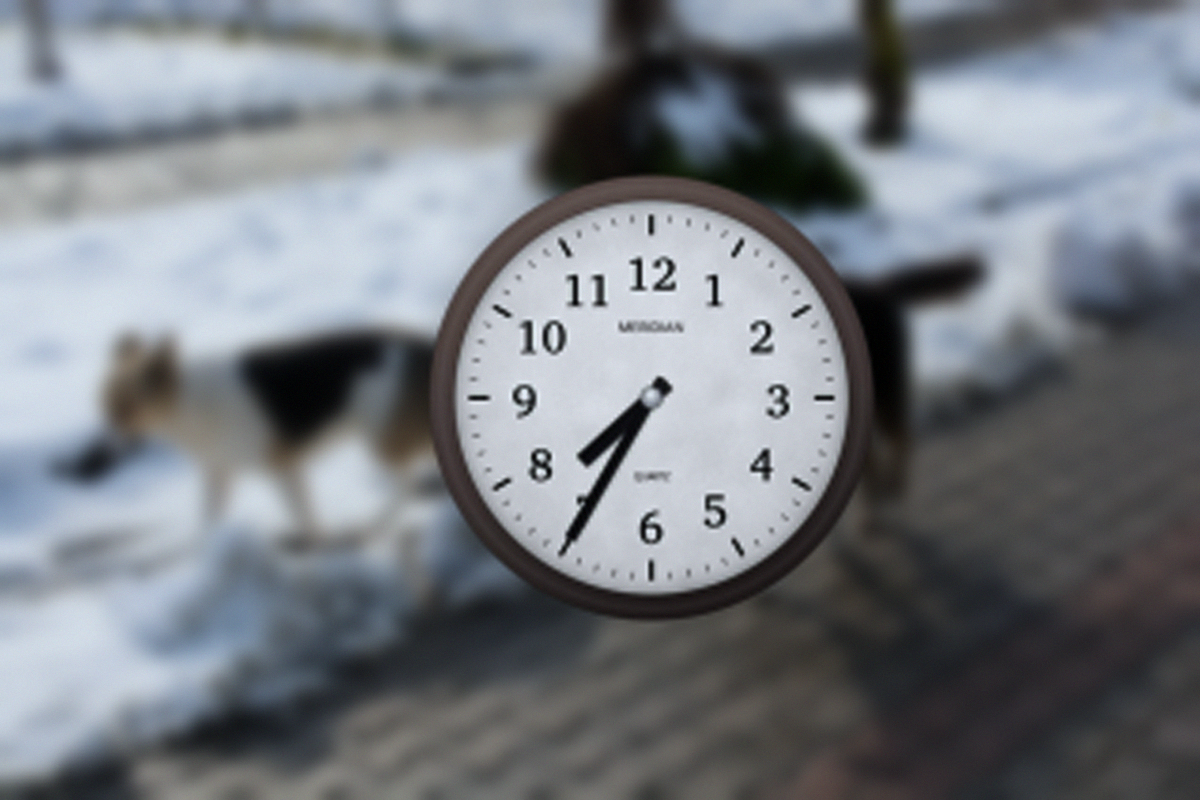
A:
h=7 m=35
